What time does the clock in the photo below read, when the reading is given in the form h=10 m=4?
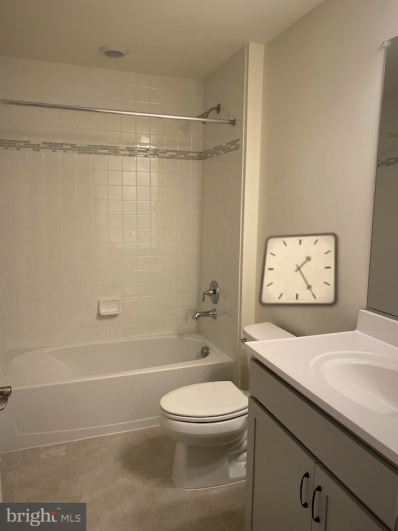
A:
h=1 m=25
